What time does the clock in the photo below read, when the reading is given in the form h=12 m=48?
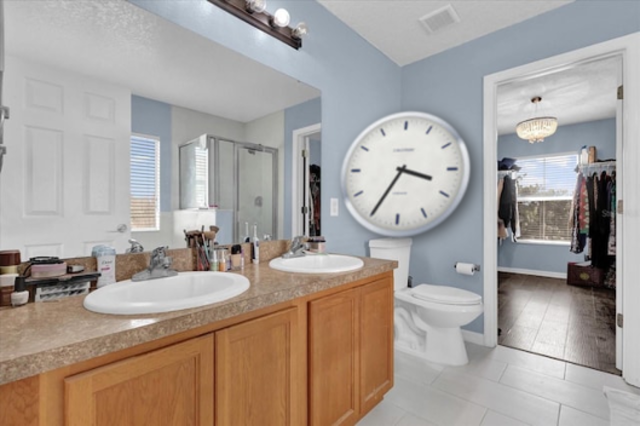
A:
h=3 m=35
